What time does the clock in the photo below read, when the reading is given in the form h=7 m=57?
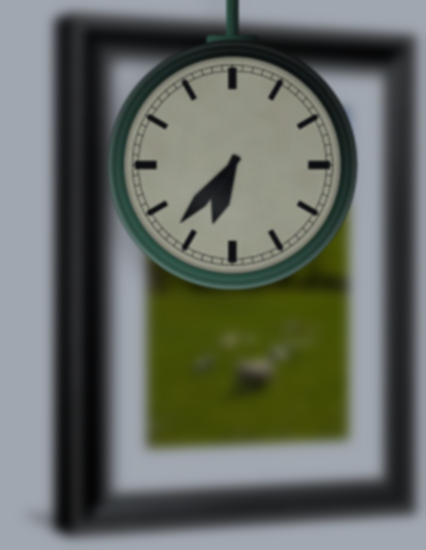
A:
h=6 m=37
